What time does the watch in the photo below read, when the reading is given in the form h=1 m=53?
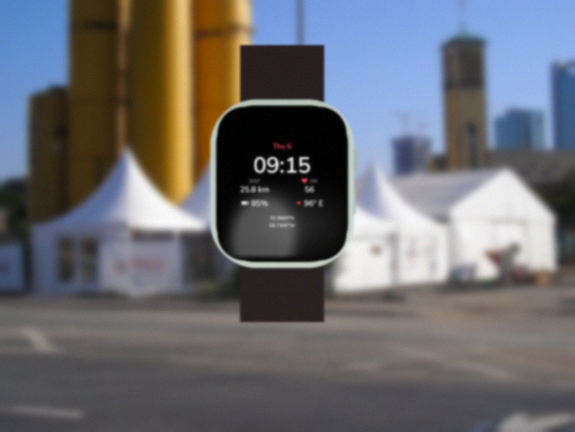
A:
h=9 m=15
